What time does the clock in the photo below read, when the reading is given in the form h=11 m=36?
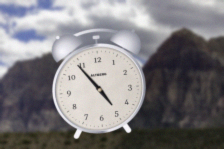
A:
h=4 m=54
